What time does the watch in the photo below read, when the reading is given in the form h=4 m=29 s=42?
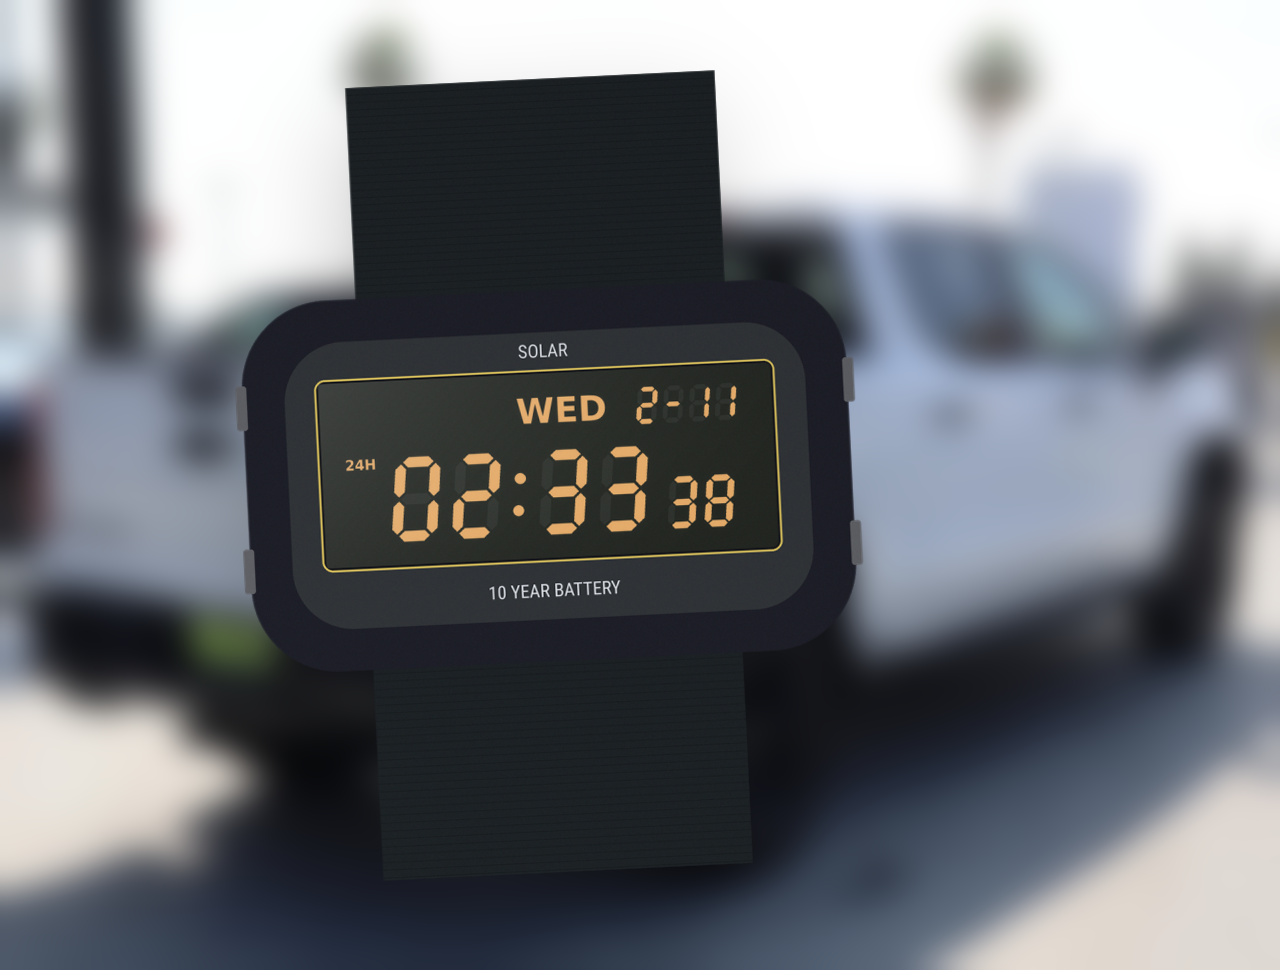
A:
h=2 m=33 s=38
